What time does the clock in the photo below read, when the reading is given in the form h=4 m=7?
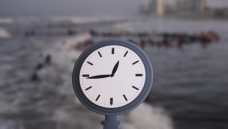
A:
h=12 m=44
